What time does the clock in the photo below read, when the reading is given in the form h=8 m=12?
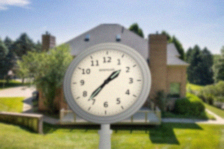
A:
h=1 m=37
